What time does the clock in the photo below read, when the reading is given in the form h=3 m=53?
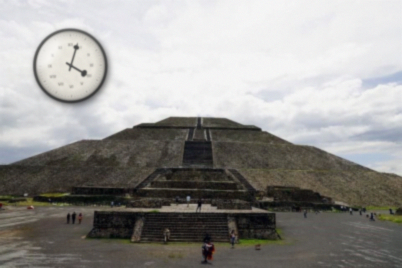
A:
h=4 m=3
